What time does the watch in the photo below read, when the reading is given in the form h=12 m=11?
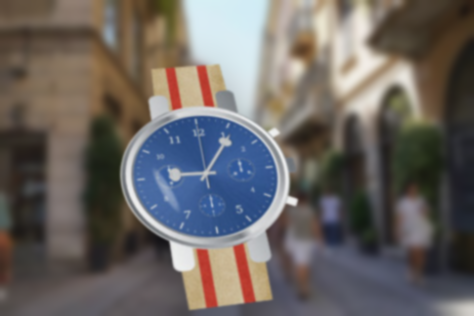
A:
h=9 m=6
